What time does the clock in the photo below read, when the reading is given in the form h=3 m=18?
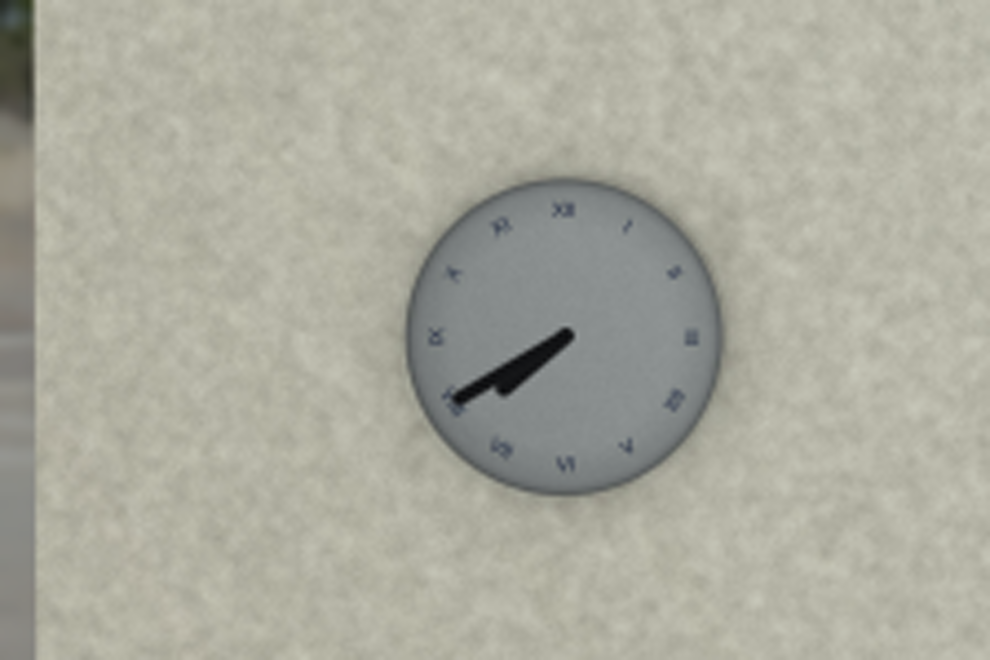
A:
h=7 m=40
